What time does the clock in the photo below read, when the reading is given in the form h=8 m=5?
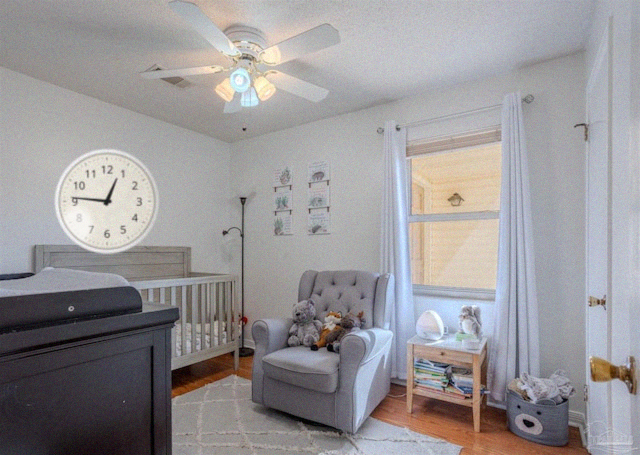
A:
h=12 m=46
